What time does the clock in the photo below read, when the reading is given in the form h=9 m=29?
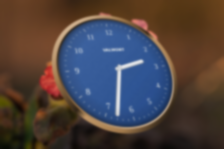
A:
h=2 m=33
